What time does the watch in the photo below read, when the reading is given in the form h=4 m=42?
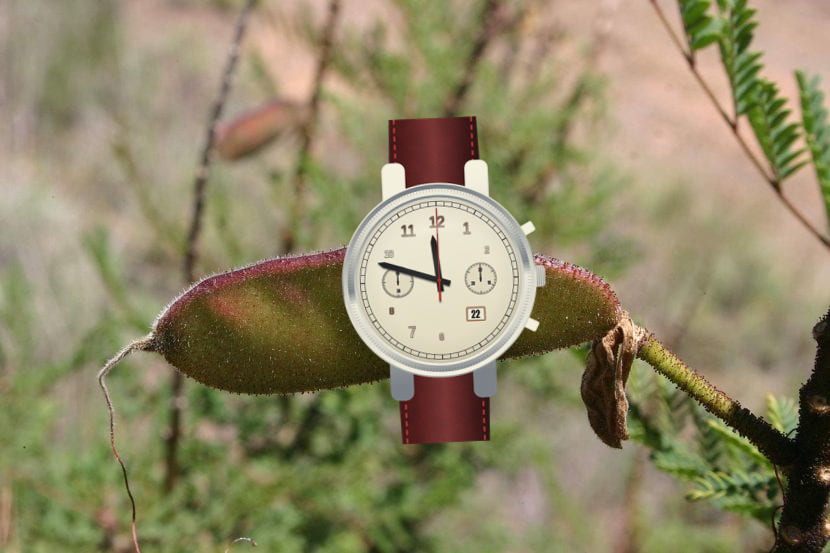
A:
h=11 m=48
